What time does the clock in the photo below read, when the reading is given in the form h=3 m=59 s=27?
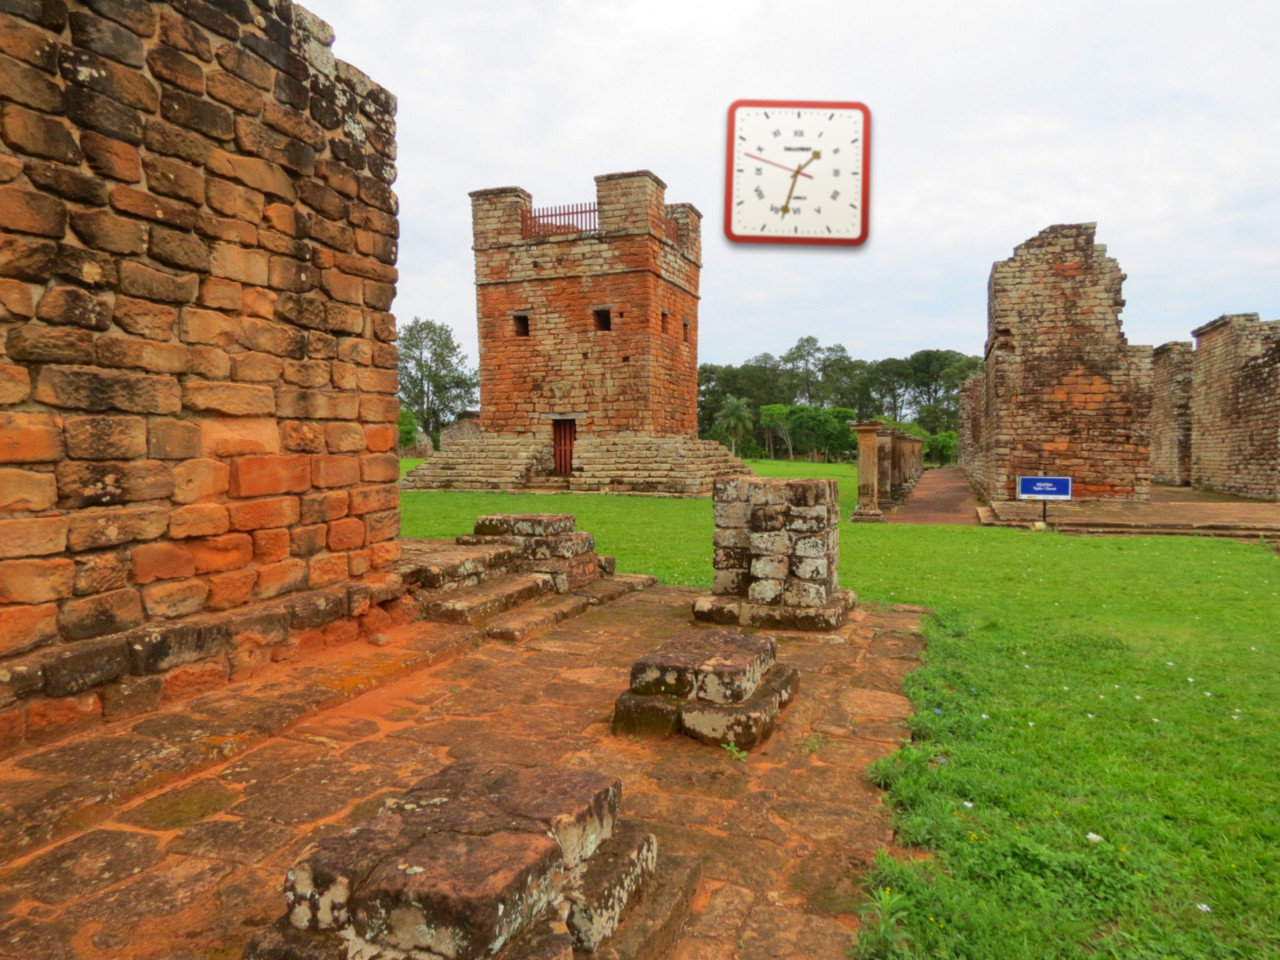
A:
h=1 m=32 s=48
